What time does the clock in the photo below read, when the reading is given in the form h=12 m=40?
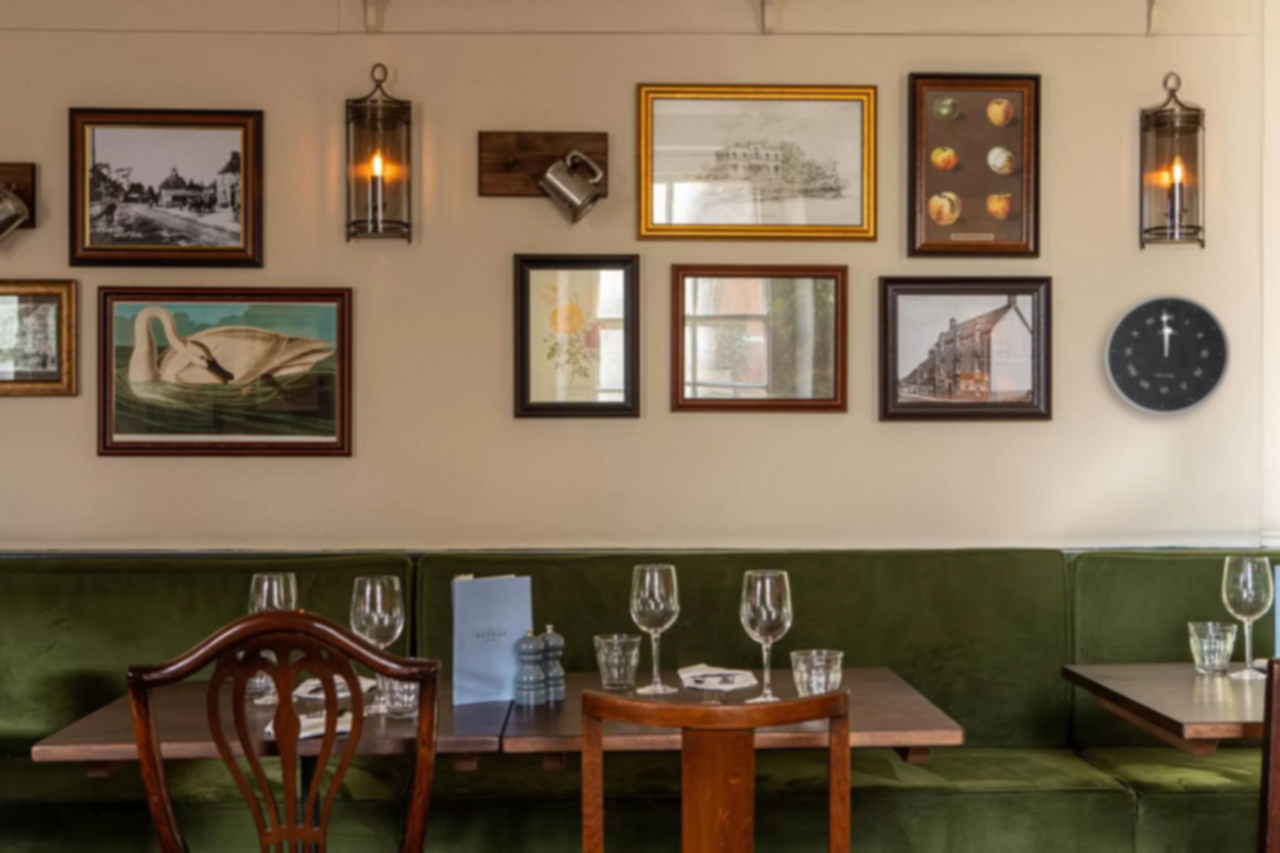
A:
h=11 m=59
